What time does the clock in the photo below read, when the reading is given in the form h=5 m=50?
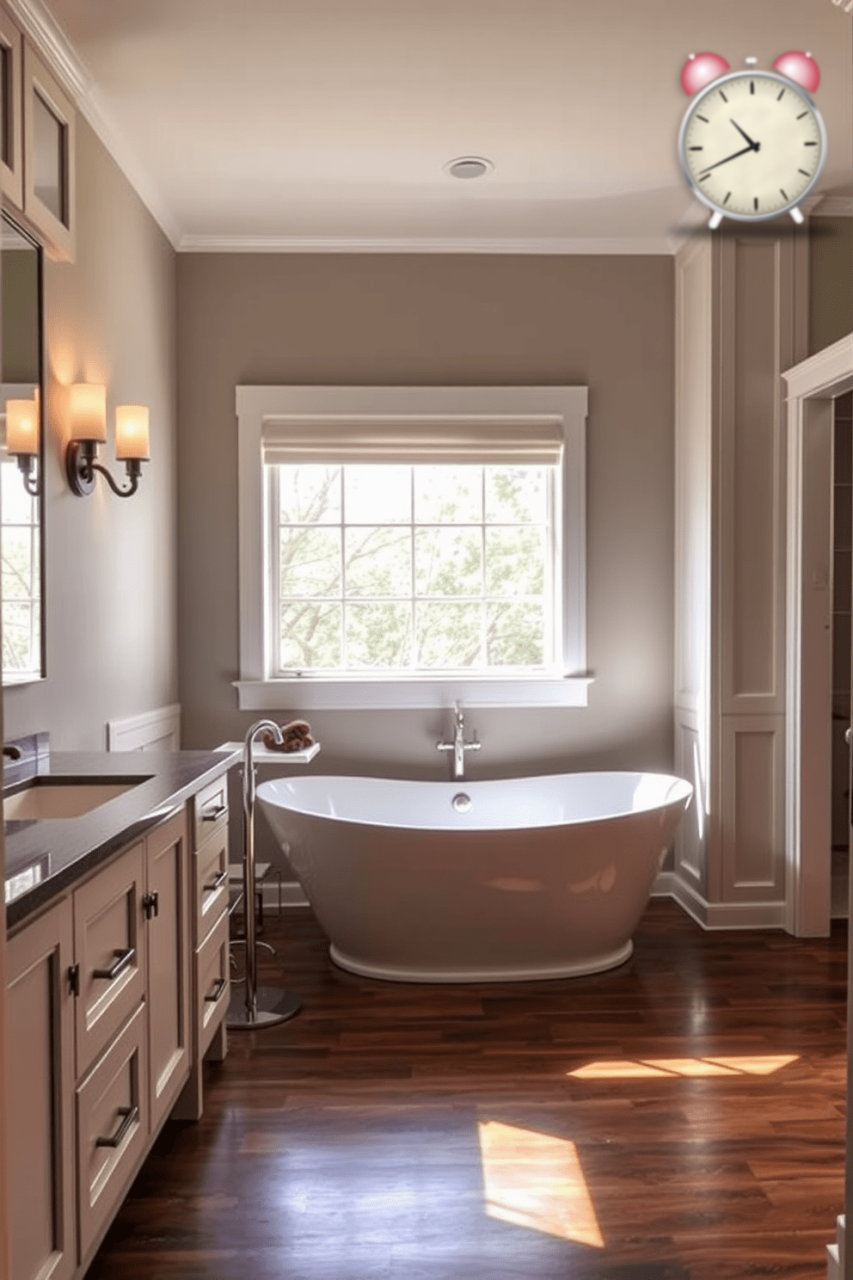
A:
h=10 m=41
